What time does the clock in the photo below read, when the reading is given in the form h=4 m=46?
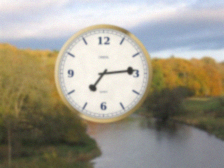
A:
h=7 m=14
